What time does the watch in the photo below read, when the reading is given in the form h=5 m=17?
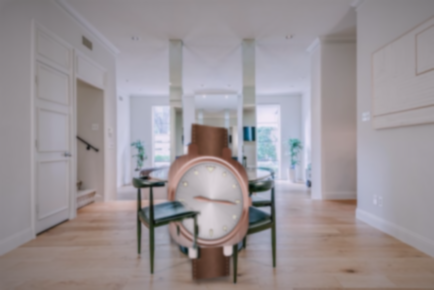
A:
h=9 m=16
